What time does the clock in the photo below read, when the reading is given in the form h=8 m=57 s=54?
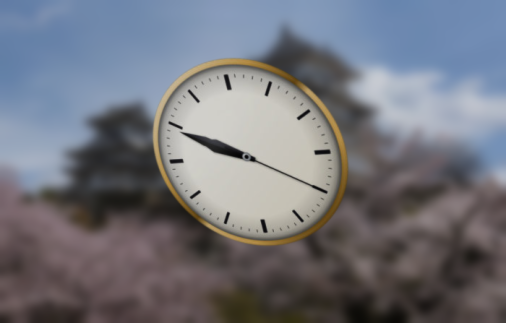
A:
h=9 m=49 s=20
